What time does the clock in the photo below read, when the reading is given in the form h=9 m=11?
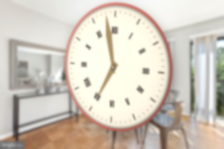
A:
h=6 m=58
